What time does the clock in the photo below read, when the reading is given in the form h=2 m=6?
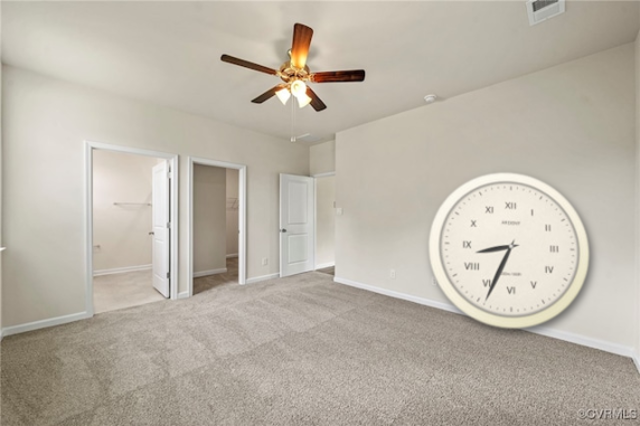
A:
h=8 m=34
